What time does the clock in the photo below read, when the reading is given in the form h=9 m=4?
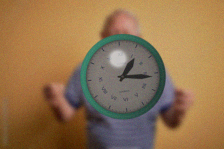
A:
h=1 m=16
